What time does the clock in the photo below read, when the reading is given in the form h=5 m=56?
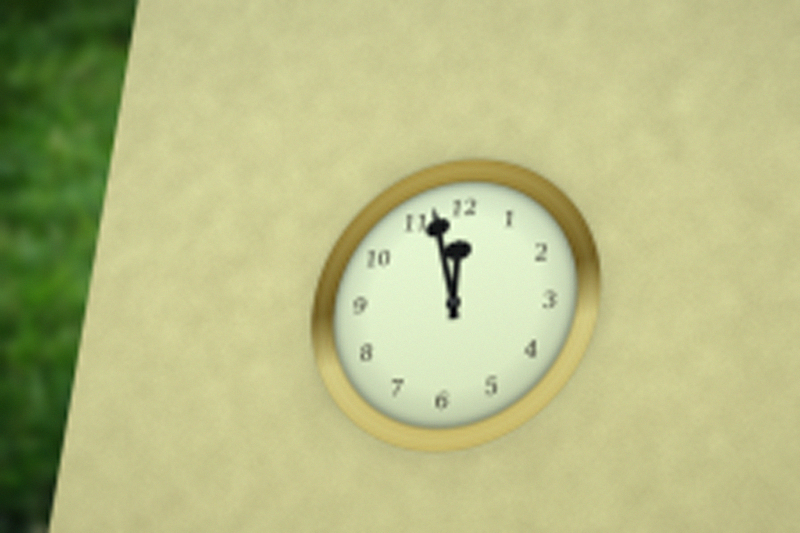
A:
h=11 m=57
